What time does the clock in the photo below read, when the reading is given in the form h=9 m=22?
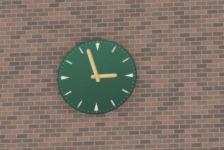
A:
h=2 m=57
